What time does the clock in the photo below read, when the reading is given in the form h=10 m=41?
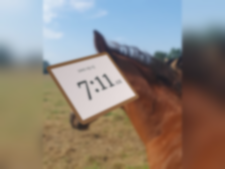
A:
h=7 m=11
